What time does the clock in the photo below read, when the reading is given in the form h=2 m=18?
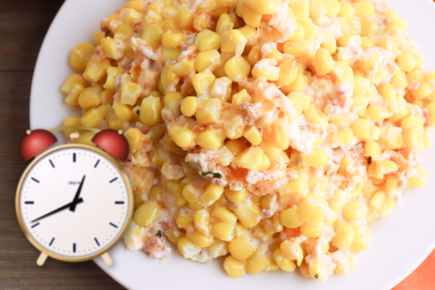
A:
h=12 m=41
